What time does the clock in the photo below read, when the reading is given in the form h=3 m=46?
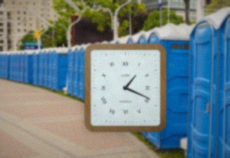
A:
h=1 m=19
